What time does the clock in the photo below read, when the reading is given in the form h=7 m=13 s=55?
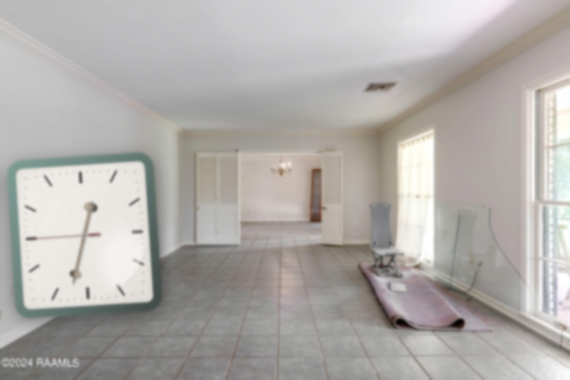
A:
h=12 m=32 s=45
